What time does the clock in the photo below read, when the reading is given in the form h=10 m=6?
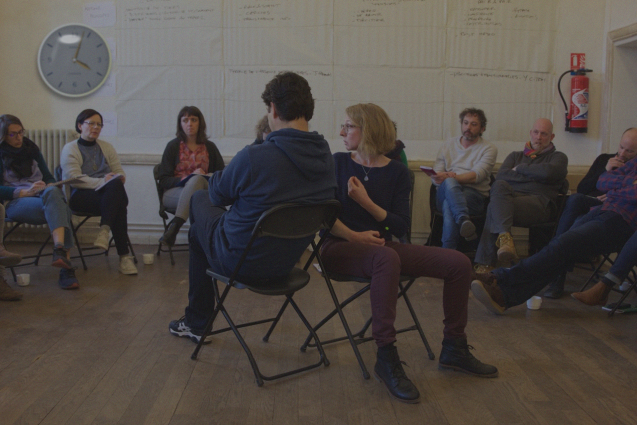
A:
h=4 m=3
